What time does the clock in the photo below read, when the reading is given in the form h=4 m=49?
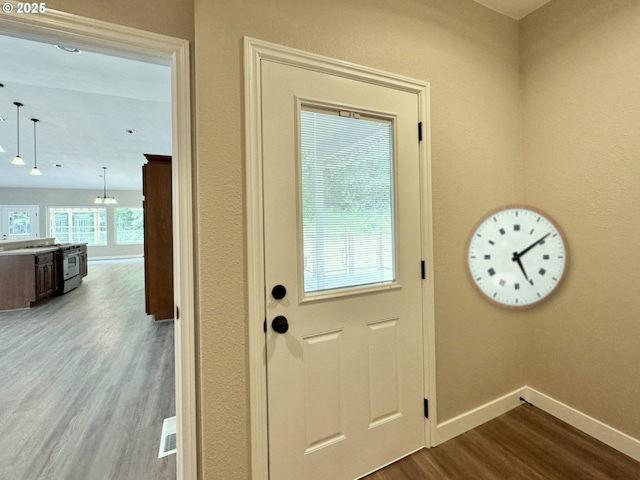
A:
h=5 m=9
